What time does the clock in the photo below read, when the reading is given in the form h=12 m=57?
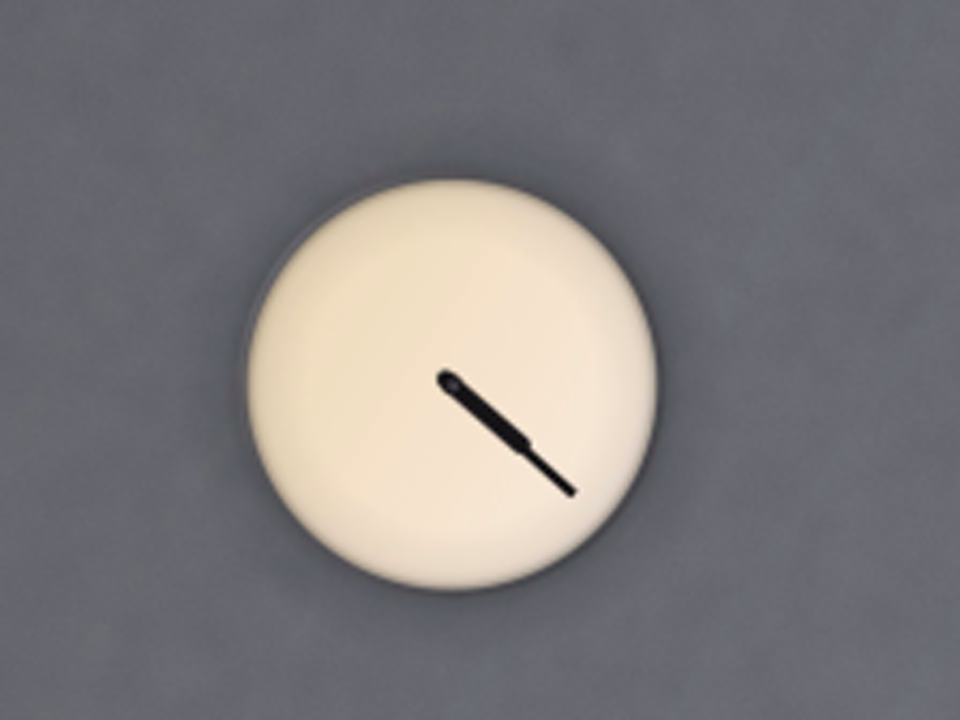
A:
h=4 m=22
